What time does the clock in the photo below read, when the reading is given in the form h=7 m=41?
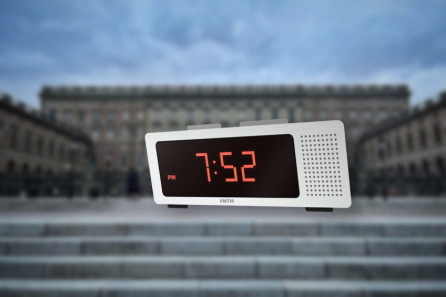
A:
h=7 m=52
